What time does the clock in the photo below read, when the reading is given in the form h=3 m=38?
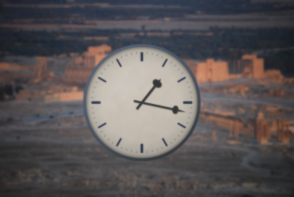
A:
h=1 m=17
